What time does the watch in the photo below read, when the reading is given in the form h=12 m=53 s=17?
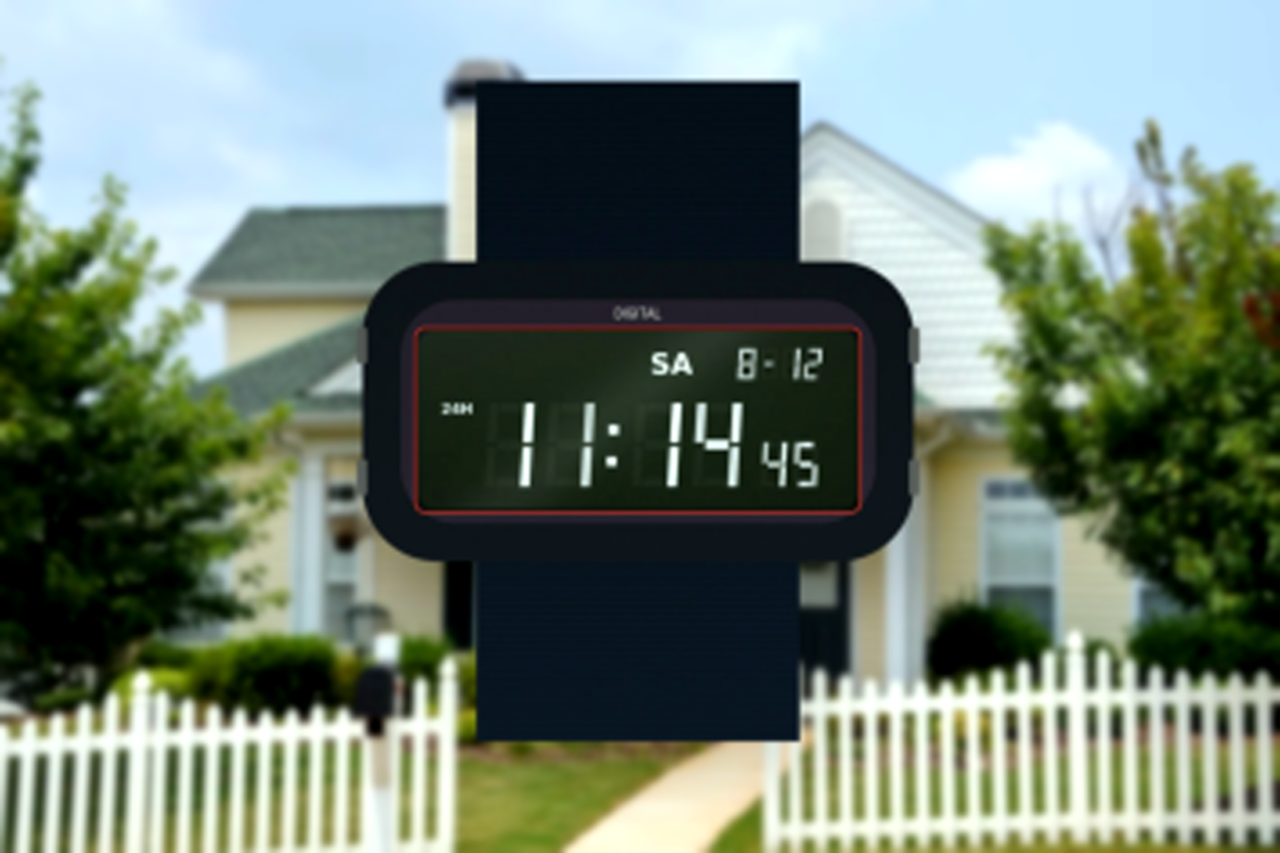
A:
h=11 m=14 s=45
